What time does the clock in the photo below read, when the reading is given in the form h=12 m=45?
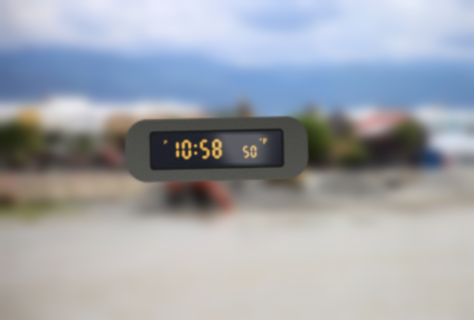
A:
h=10 m=58
